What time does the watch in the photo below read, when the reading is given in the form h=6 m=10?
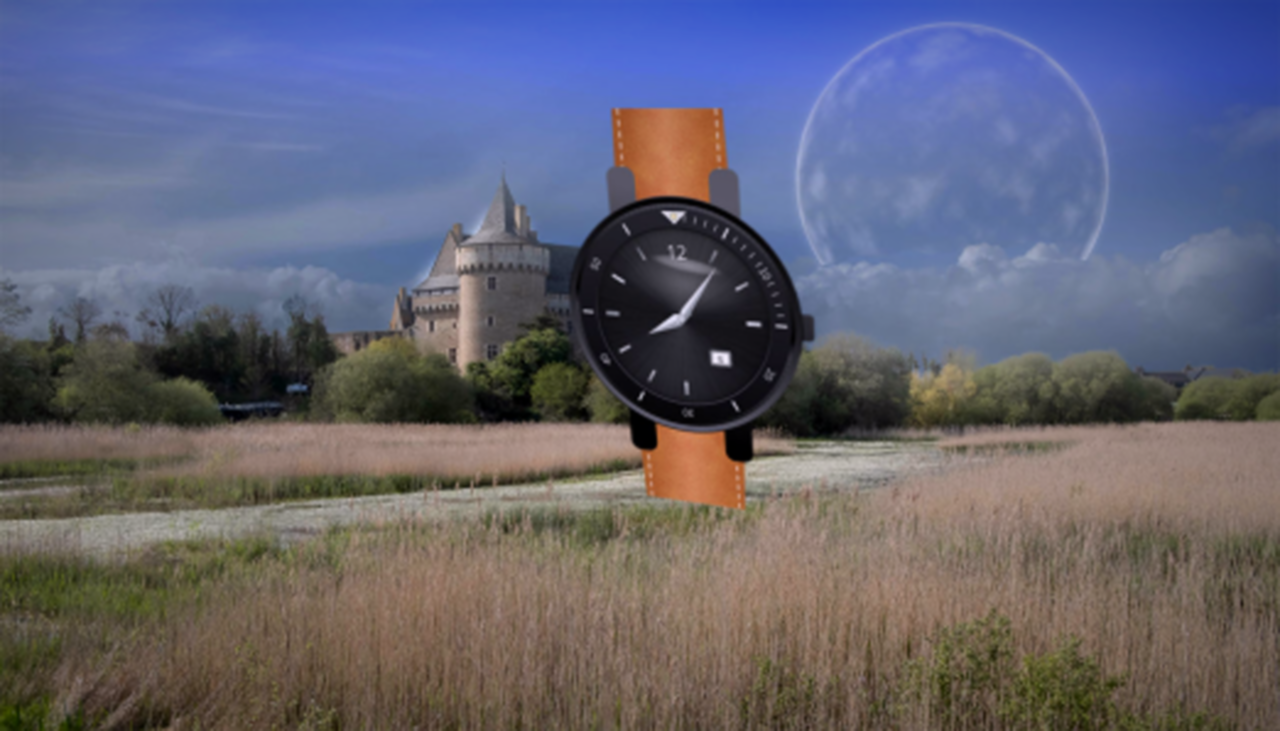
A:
h=8 m=6
